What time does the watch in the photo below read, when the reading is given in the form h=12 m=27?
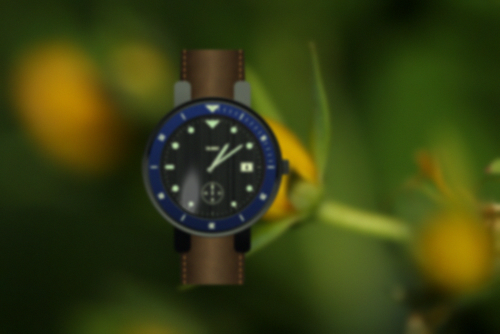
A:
h=1 m=9
